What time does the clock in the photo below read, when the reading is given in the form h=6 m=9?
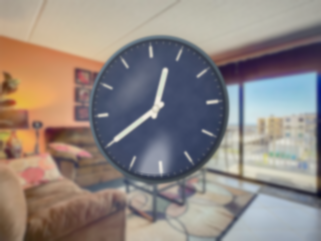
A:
h=12 m=40
